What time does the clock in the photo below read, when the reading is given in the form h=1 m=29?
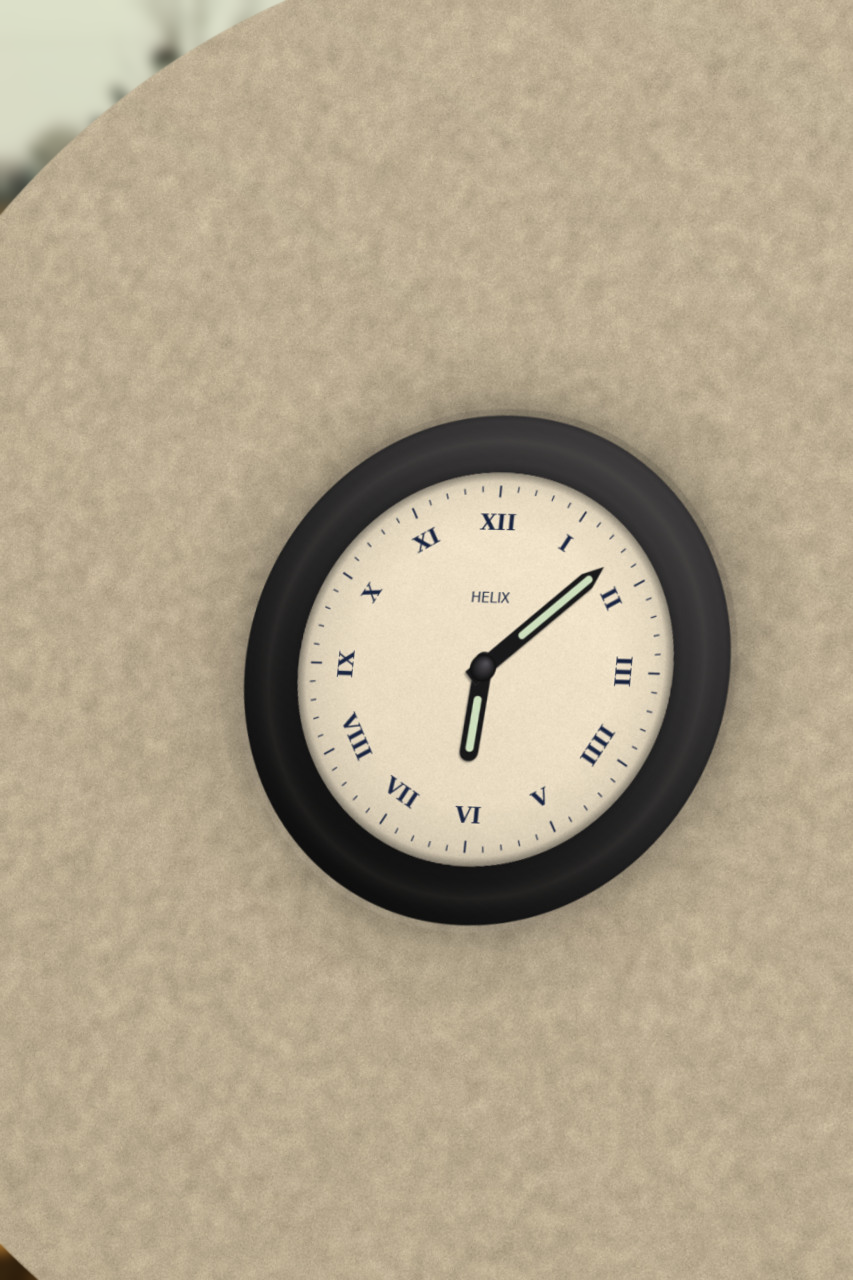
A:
h=6 m=8
